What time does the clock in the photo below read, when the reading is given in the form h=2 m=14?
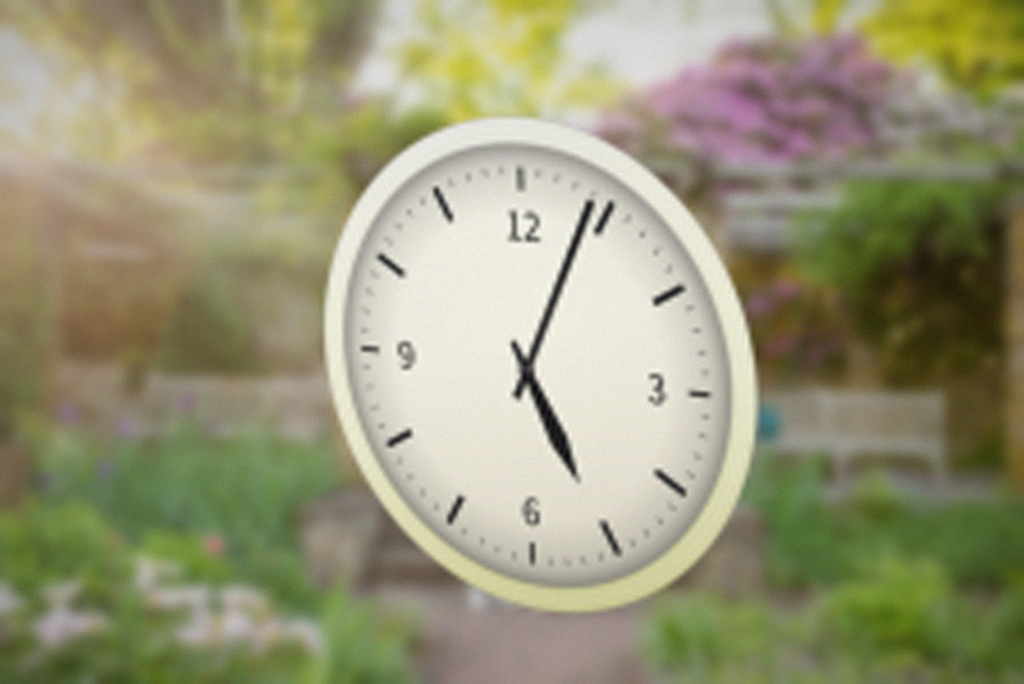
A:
h=5 m=4
